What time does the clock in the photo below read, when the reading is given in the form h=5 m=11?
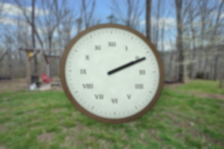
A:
h=2 m=11
